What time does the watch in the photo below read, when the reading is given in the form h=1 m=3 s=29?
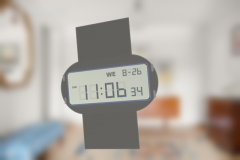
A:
h=11 m=6 s=34
